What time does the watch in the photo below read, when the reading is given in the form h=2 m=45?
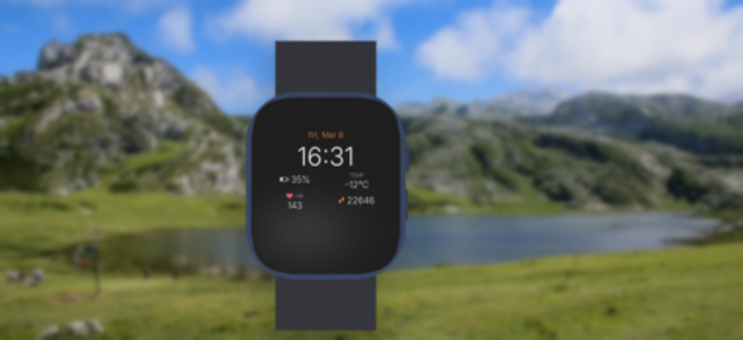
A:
h=16 m=31
